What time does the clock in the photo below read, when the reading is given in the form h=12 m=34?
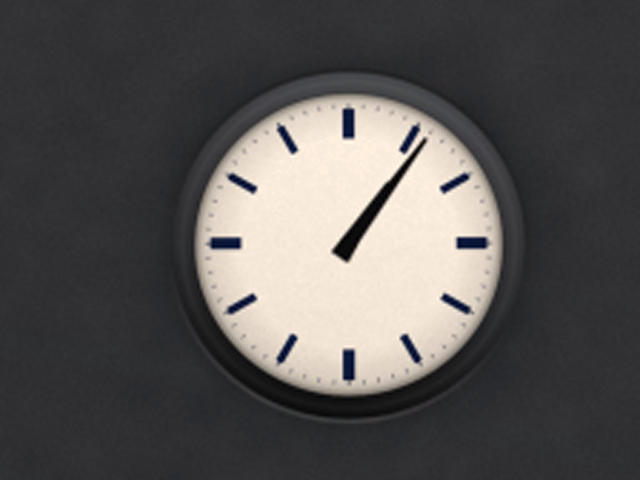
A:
h=1 m=6
